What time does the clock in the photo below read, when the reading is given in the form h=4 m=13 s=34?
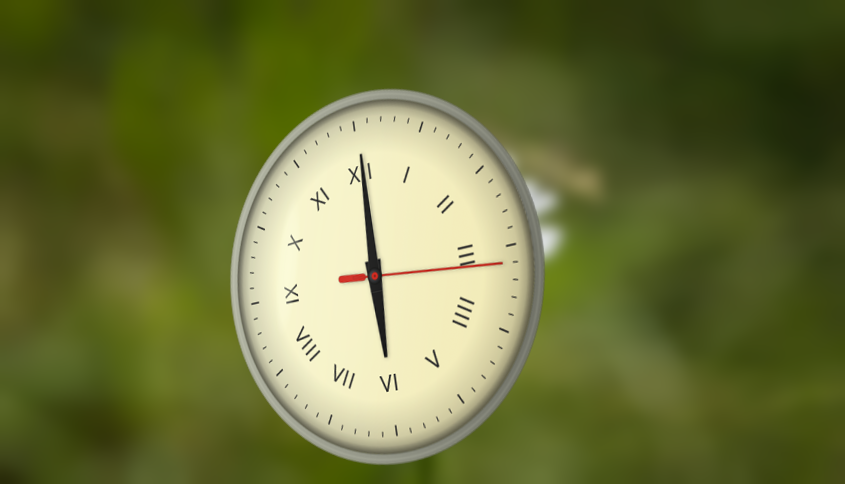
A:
h=6 m=0 s=16
